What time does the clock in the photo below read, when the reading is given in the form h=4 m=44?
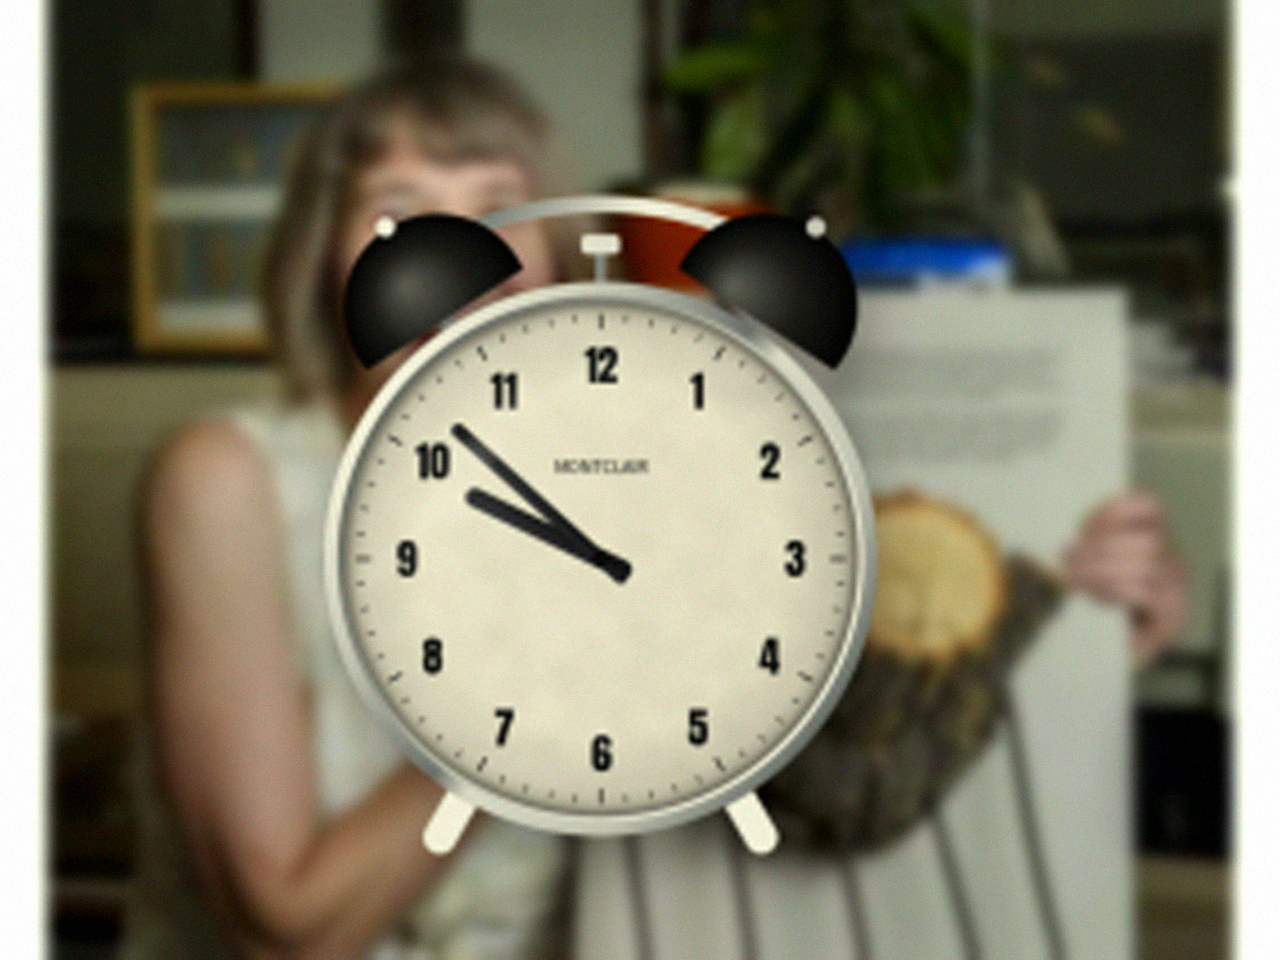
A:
h=9 m=52
